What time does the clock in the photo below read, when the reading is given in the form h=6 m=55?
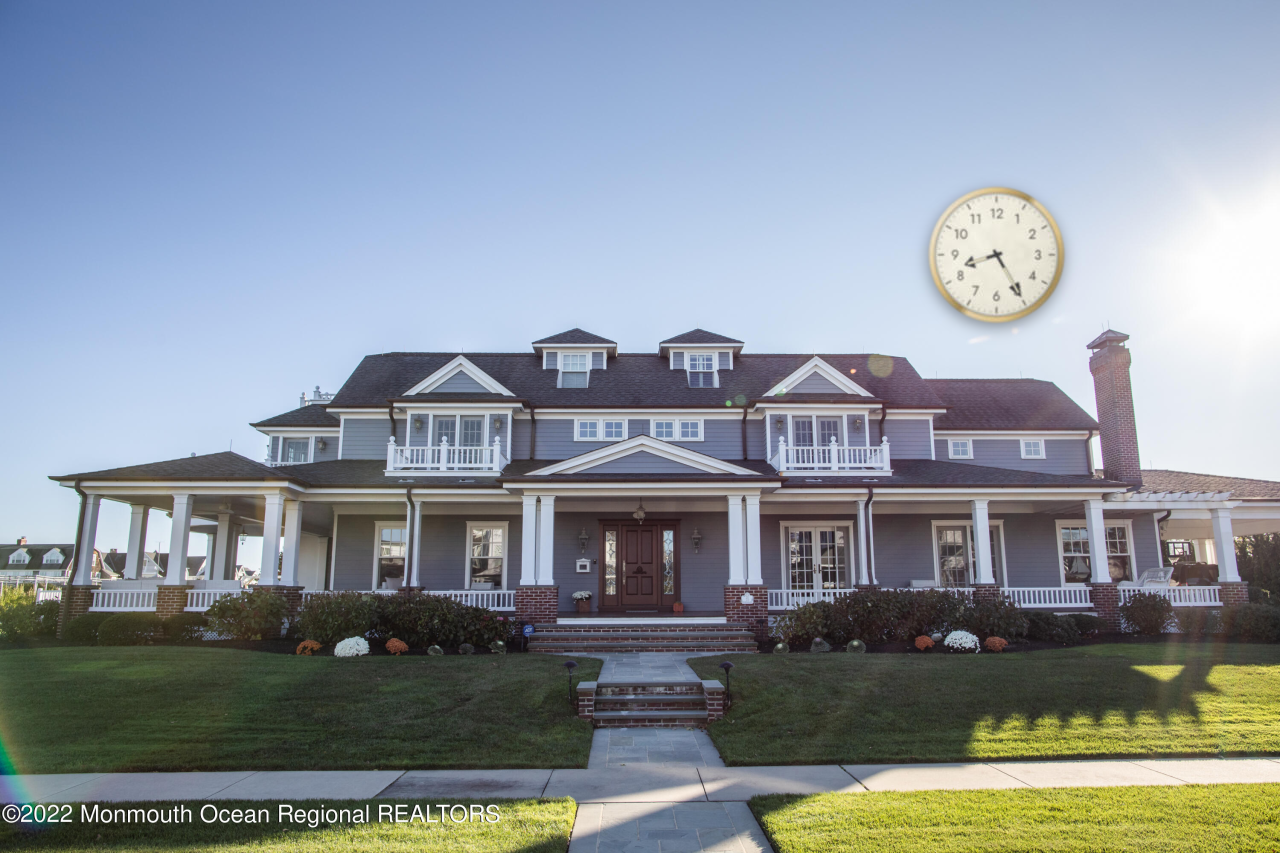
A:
h=8 m=25
